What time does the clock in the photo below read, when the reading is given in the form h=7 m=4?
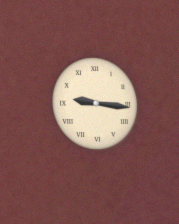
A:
h=9 m=16
